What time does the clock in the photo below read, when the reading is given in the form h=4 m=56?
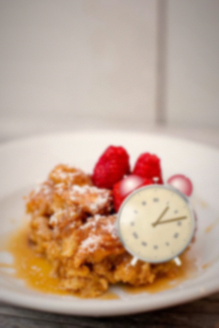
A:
h=1 m=13
